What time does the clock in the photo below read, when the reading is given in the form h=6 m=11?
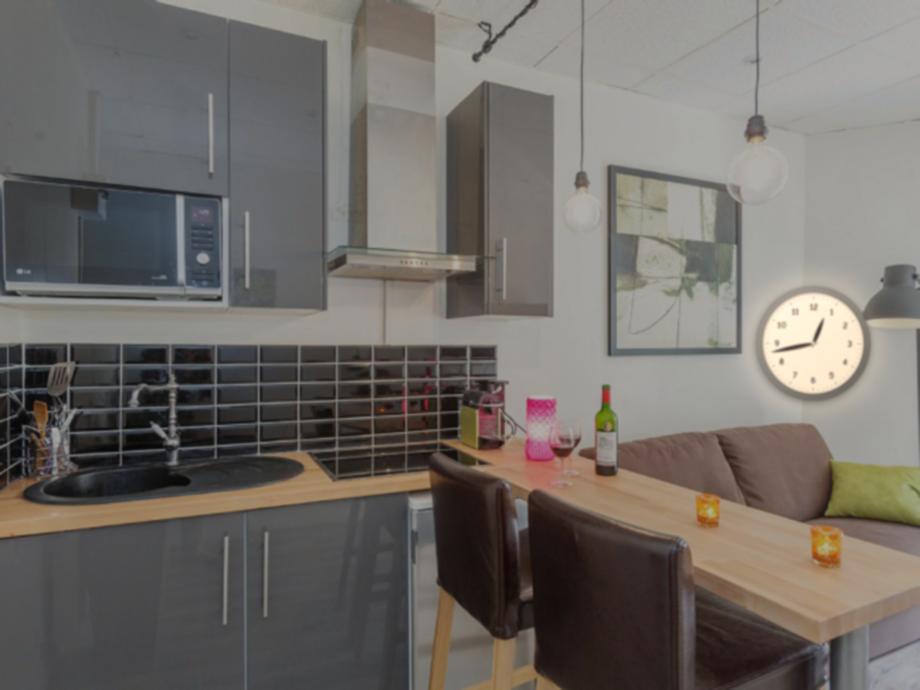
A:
h=12 m=43
